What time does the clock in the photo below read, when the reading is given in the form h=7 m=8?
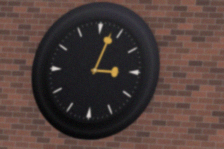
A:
h=3 m=3
